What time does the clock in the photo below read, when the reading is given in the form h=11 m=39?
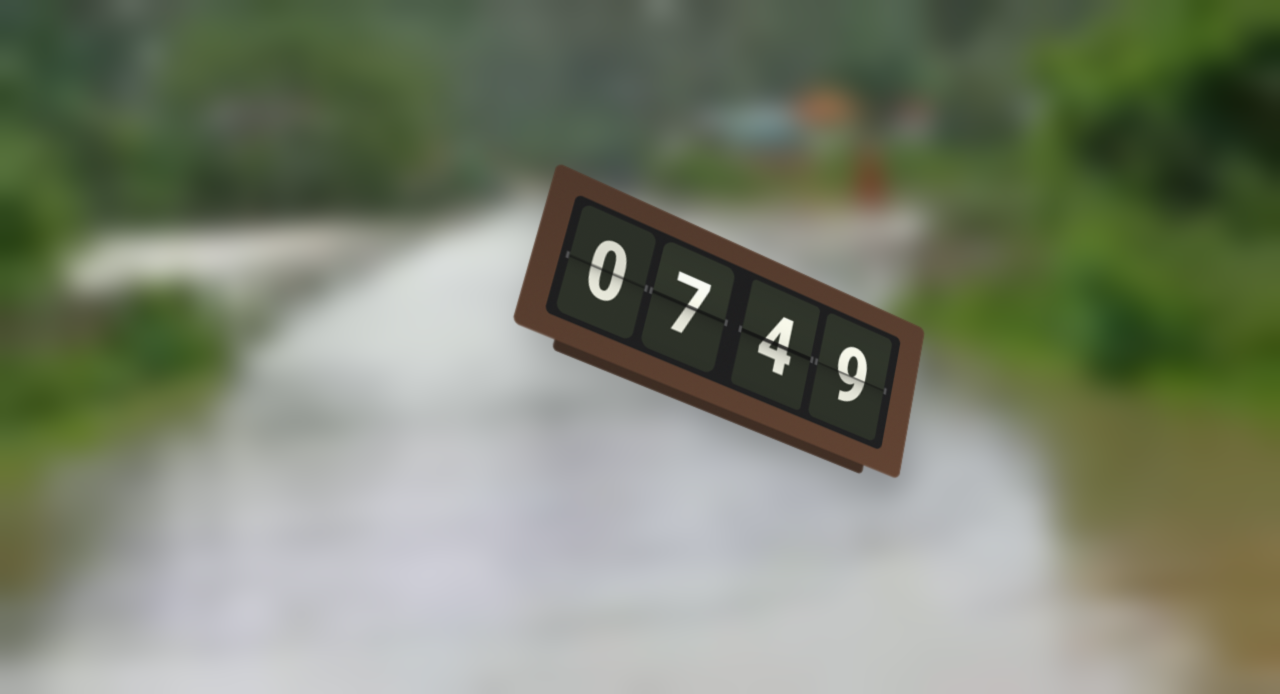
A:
h=7 m=49
